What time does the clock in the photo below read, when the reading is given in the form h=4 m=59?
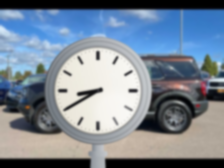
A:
h=8 m=40
